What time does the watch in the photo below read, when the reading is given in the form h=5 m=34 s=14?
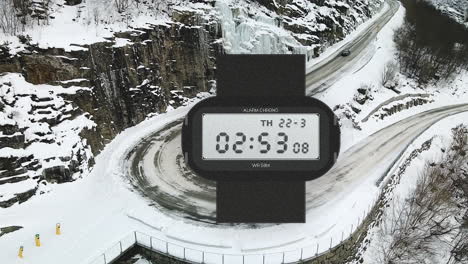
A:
h=2 m=53 s=8
